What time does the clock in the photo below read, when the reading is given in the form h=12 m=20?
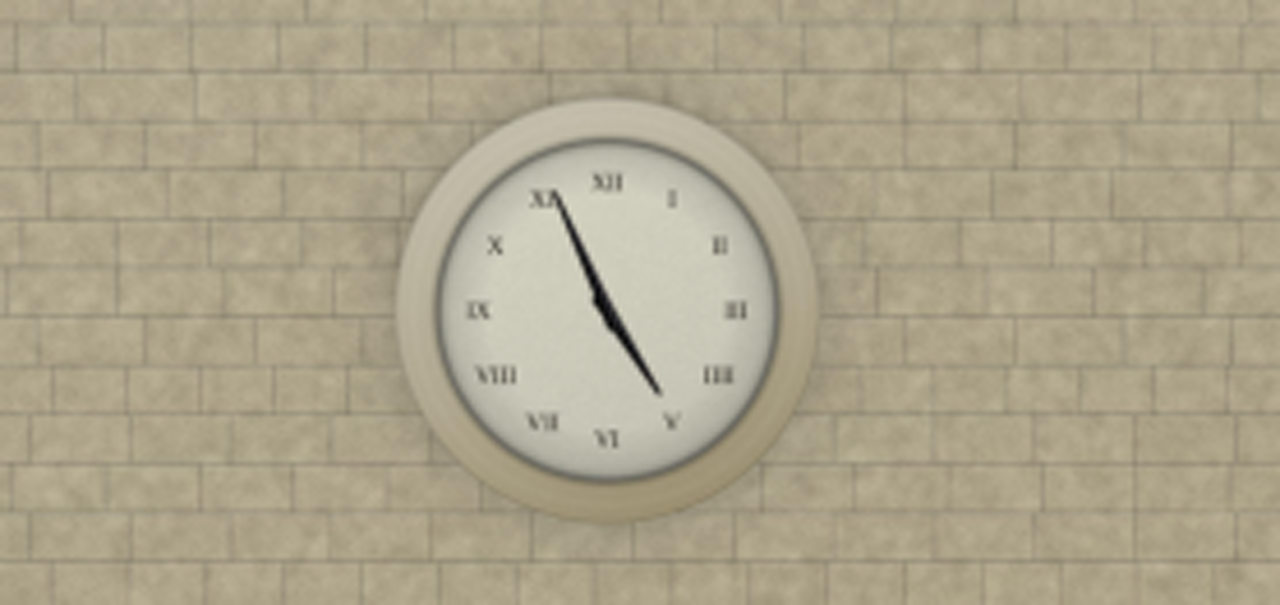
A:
h=4 m=56
